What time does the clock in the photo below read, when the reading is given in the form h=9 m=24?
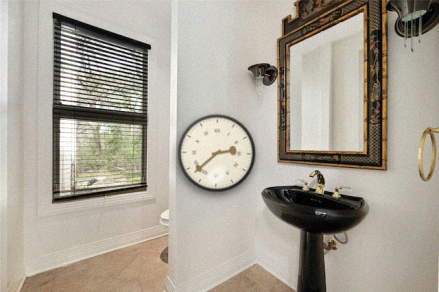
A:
h=2 m=38
